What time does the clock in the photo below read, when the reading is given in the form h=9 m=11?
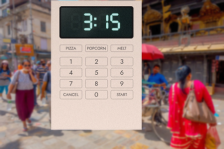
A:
h=3 m=15
